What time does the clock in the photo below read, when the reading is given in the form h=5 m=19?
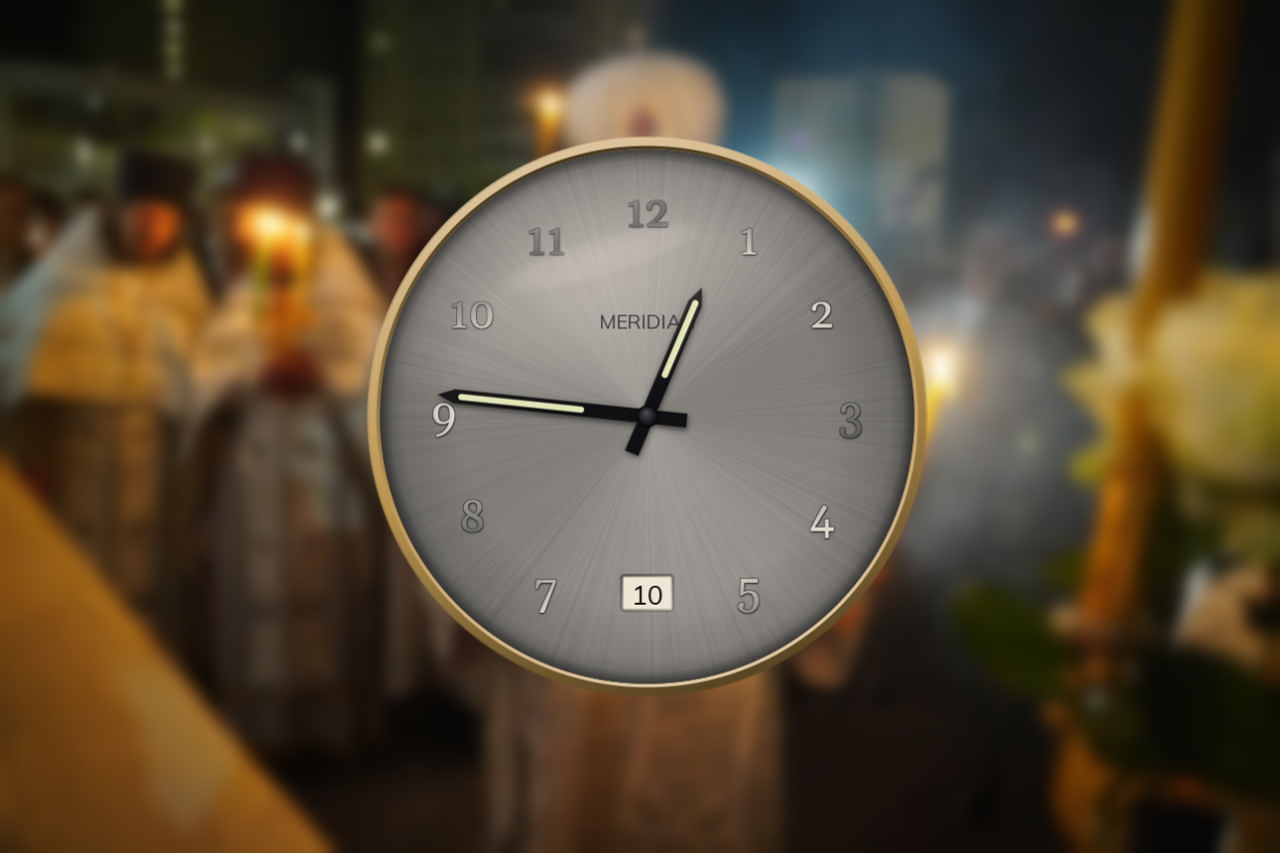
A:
h=12 m=46
